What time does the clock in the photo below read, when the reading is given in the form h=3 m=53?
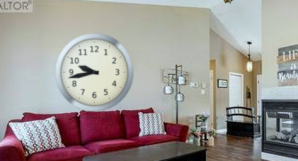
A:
h=9 m=43
